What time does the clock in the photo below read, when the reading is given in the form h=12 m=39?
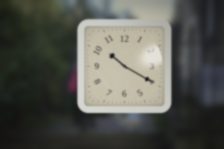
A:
h=10 m=20
